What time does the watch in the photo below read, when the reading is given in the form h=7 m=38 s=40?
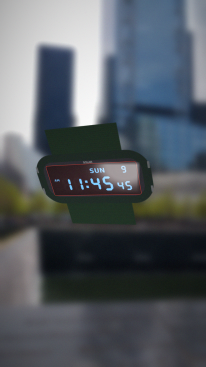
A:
h=11 m=45 s=45
